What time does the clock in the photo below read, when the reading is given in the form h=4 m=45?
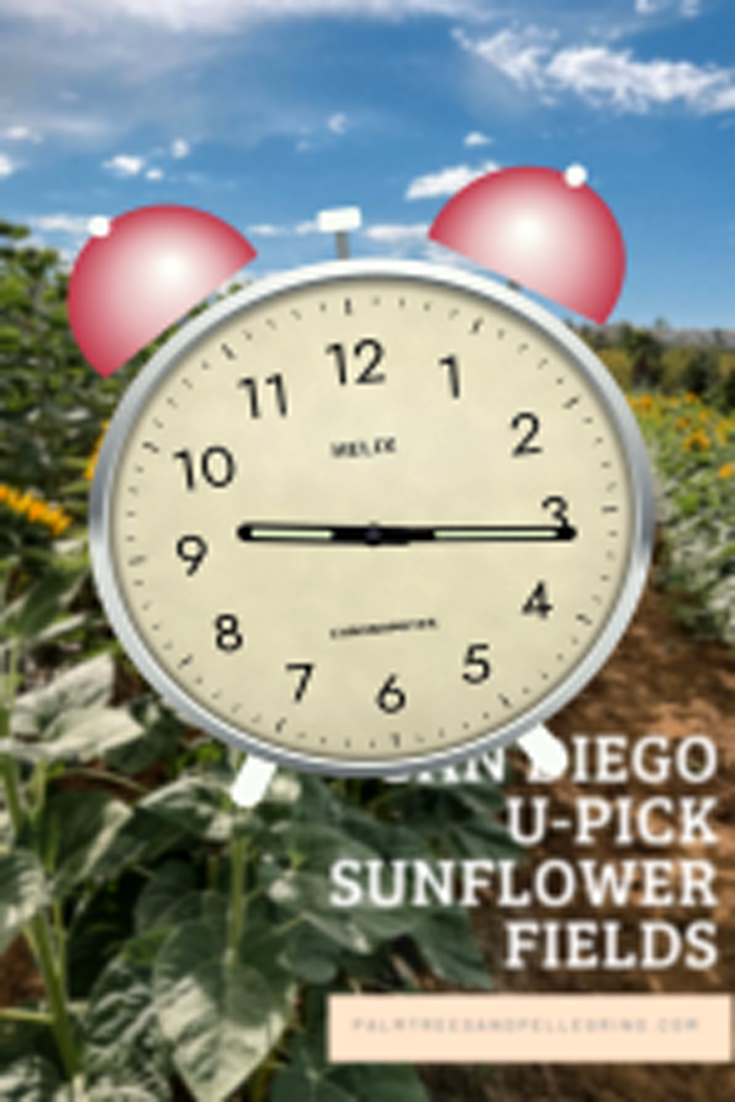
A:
h=9 m=16
